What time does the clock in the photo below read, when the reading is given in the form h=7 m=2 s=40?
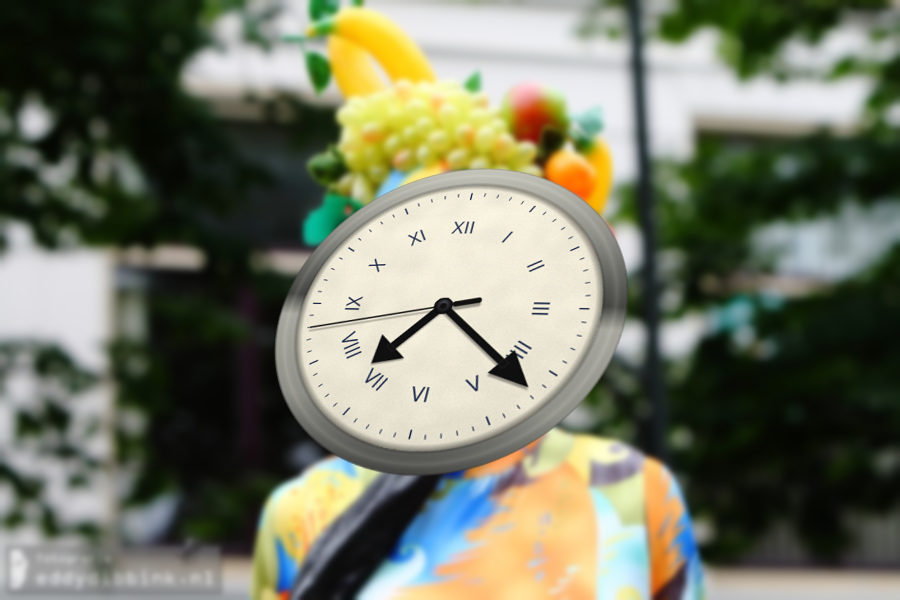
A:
h=7 m=21 s=43
